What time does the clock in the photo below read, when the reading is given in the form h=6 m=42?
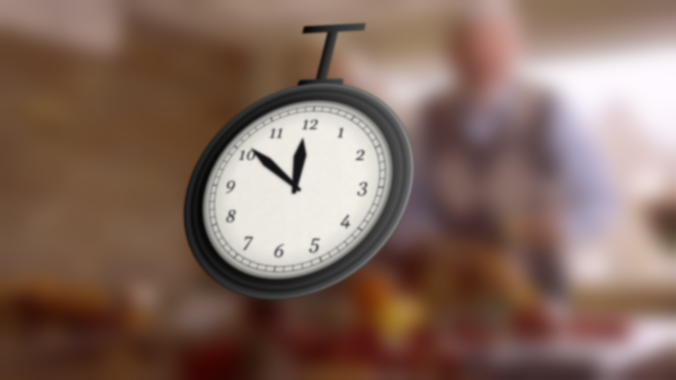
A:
h=11 m=51
